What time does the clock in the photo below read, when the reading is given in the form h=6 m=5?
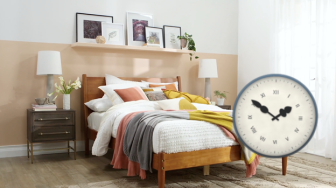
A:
h=1 m=51
